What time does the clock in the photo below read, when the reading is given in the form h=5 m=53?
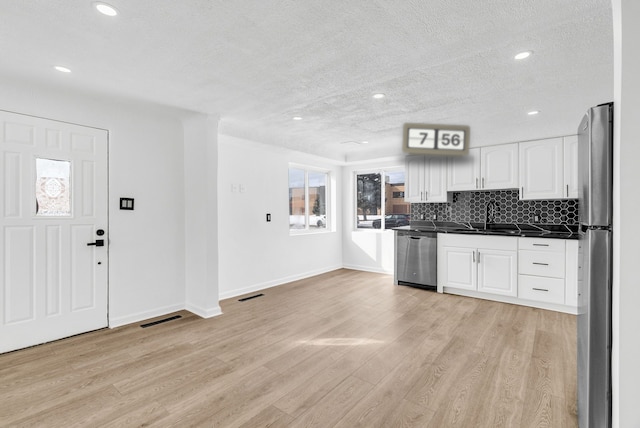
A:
h=7 m=56
